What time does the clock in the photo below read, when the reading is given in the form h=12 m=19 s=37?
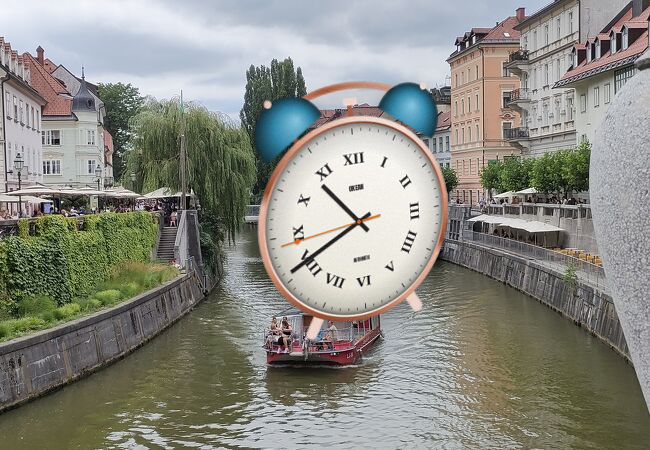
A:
h=10 m=40 s=44
